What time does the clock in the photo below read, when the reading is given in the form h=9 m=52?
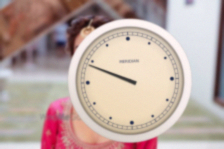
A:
h=9 m=49
